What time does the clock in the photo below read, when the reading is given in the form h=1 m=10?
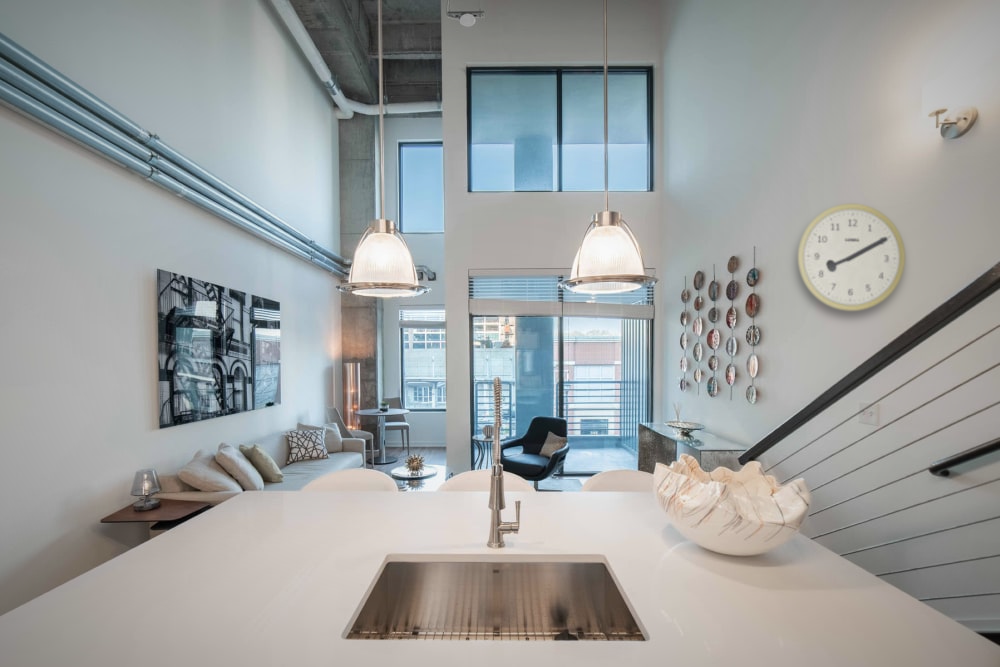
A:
h=8 m=10
